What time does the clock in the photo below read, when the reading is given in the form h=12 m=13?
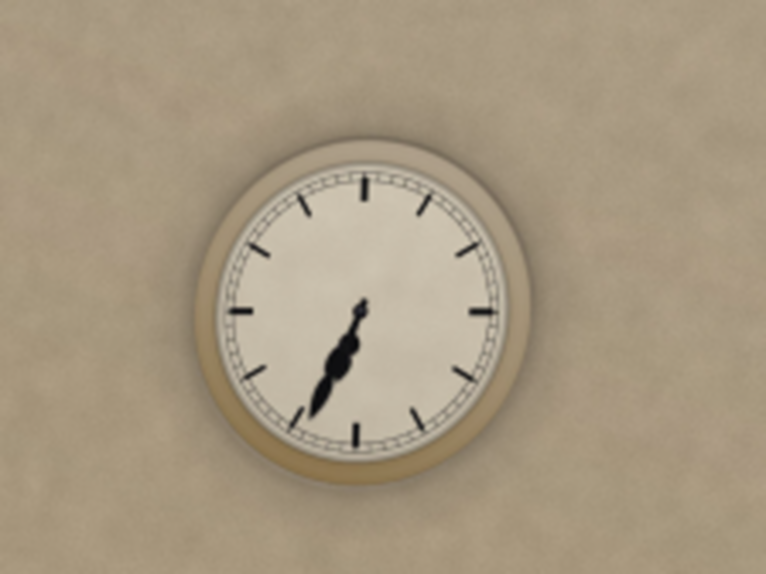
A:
h=6 m=34
